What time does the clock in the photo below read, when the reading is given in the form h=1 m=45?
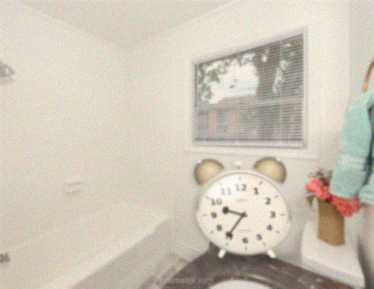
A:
h=9 m=36
